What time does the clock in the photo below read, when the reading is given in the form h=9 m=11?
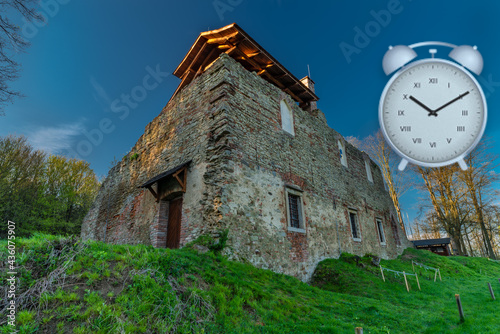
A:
h=10 m=10
